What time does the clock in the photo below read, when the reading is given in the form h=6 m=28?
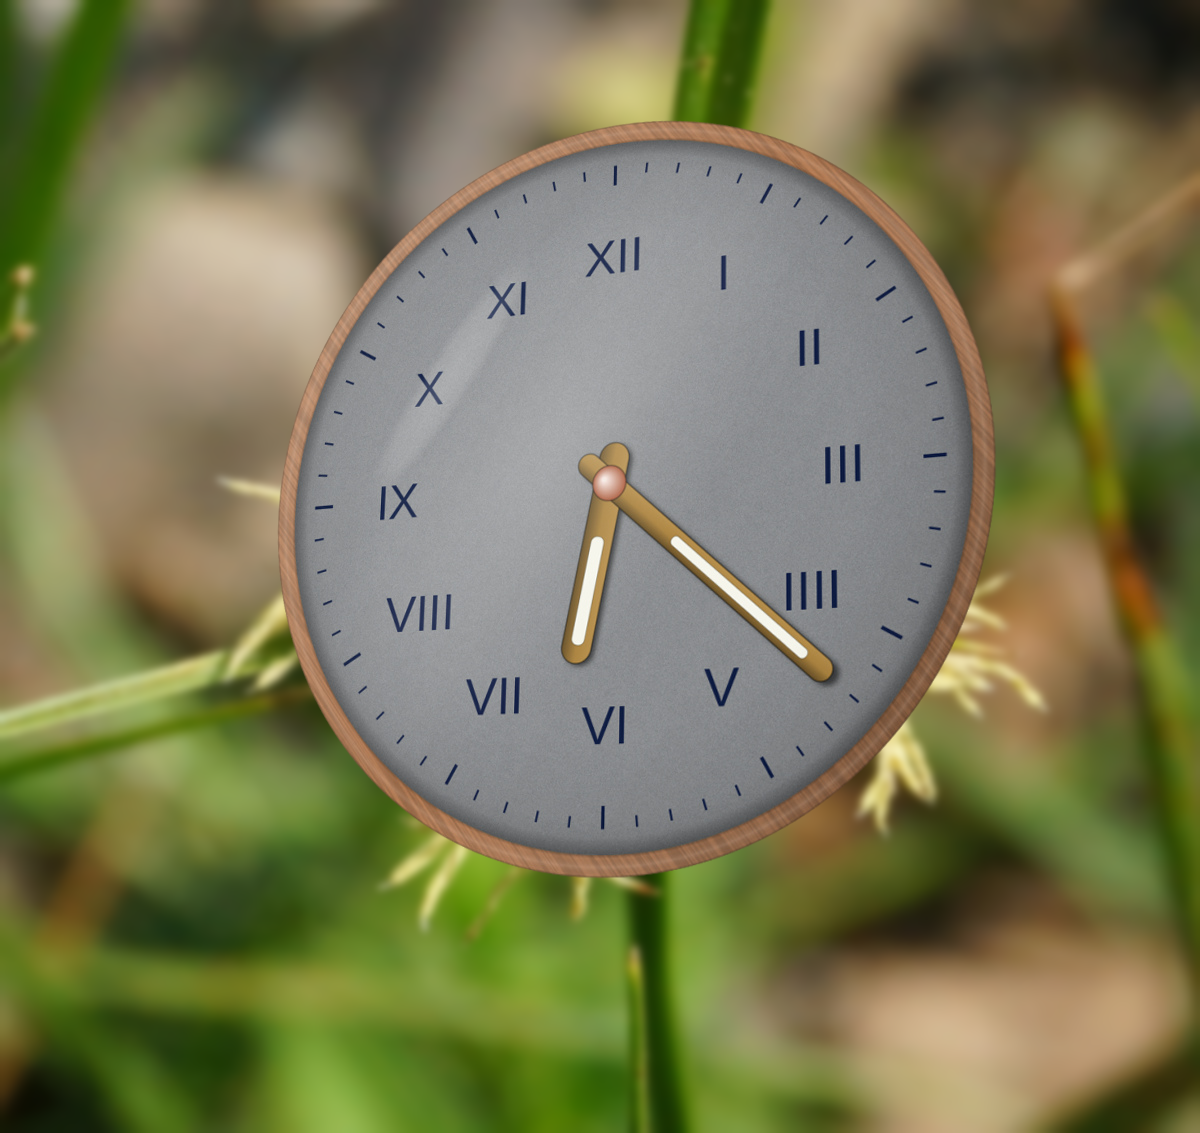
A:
h=6 m=22
